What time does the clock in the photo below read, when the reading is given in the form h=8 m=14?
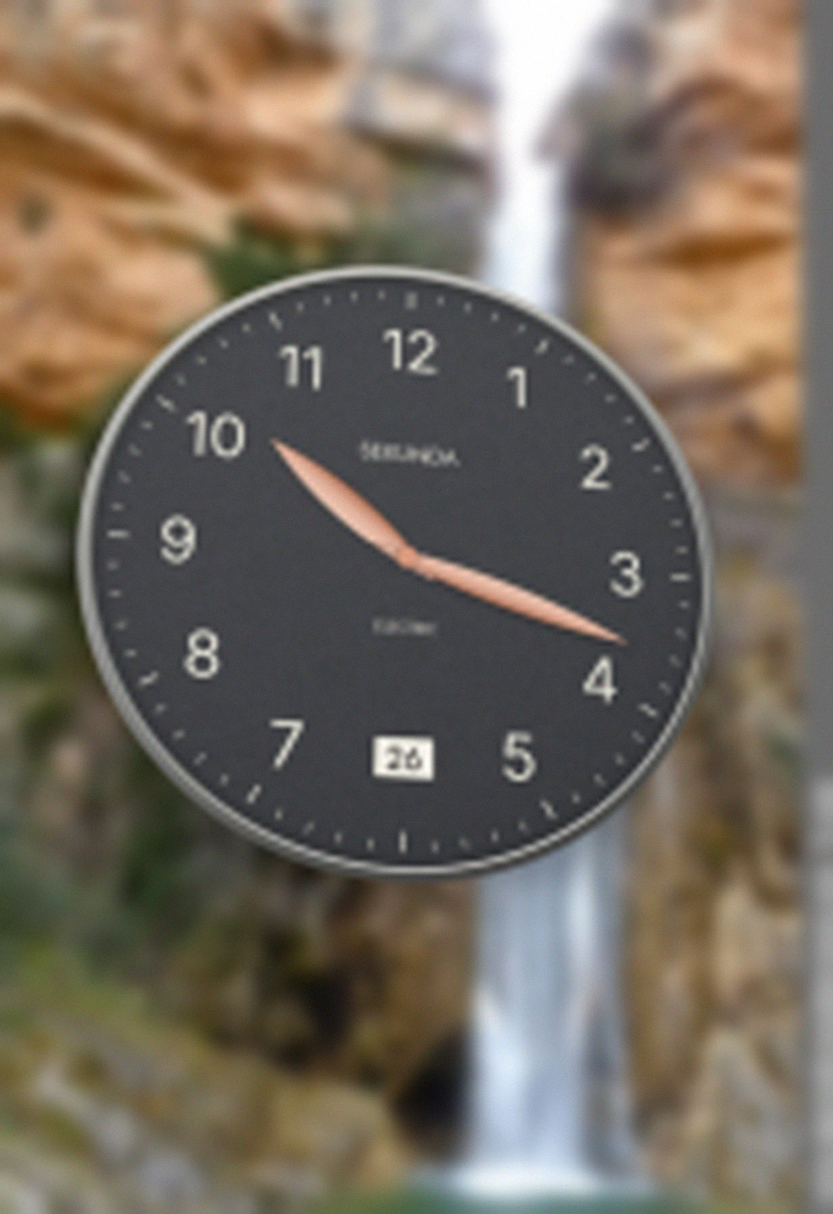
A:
h=10 m=18
